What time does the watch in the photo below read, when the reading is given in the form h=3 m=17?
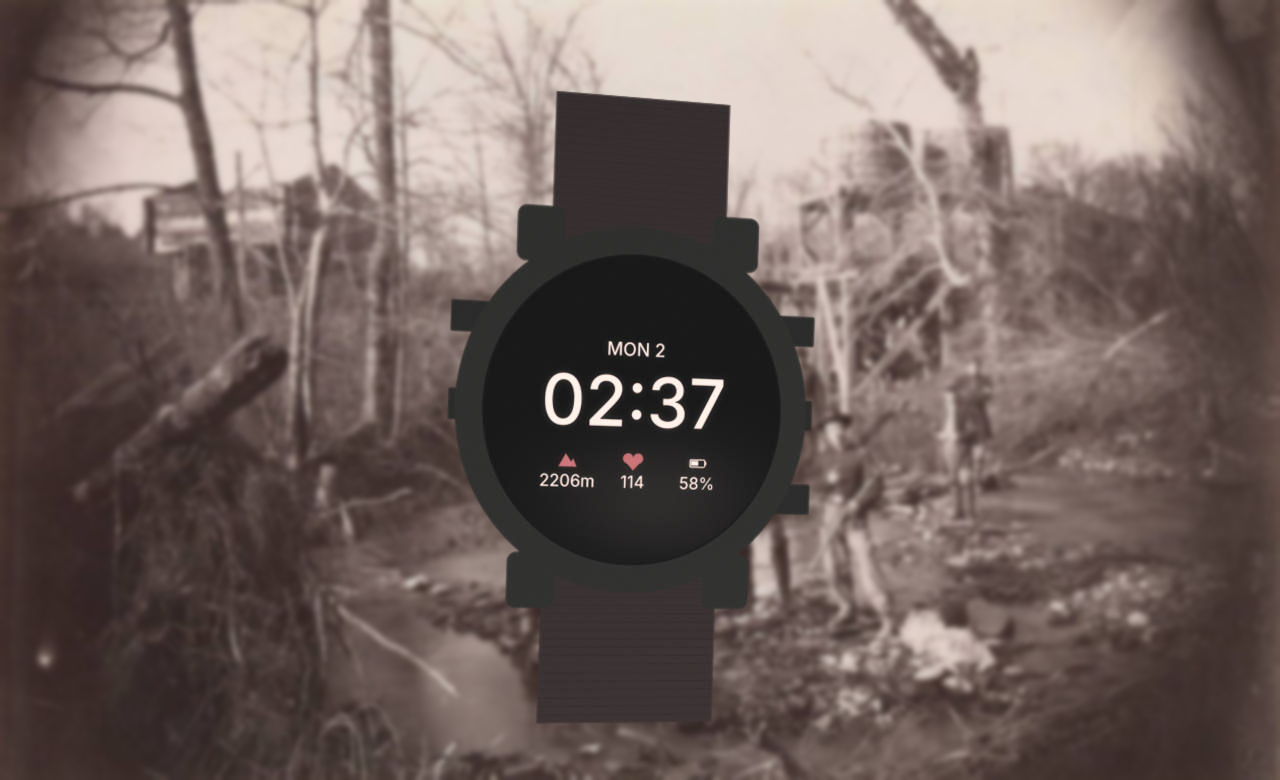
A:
h=2 m=37
